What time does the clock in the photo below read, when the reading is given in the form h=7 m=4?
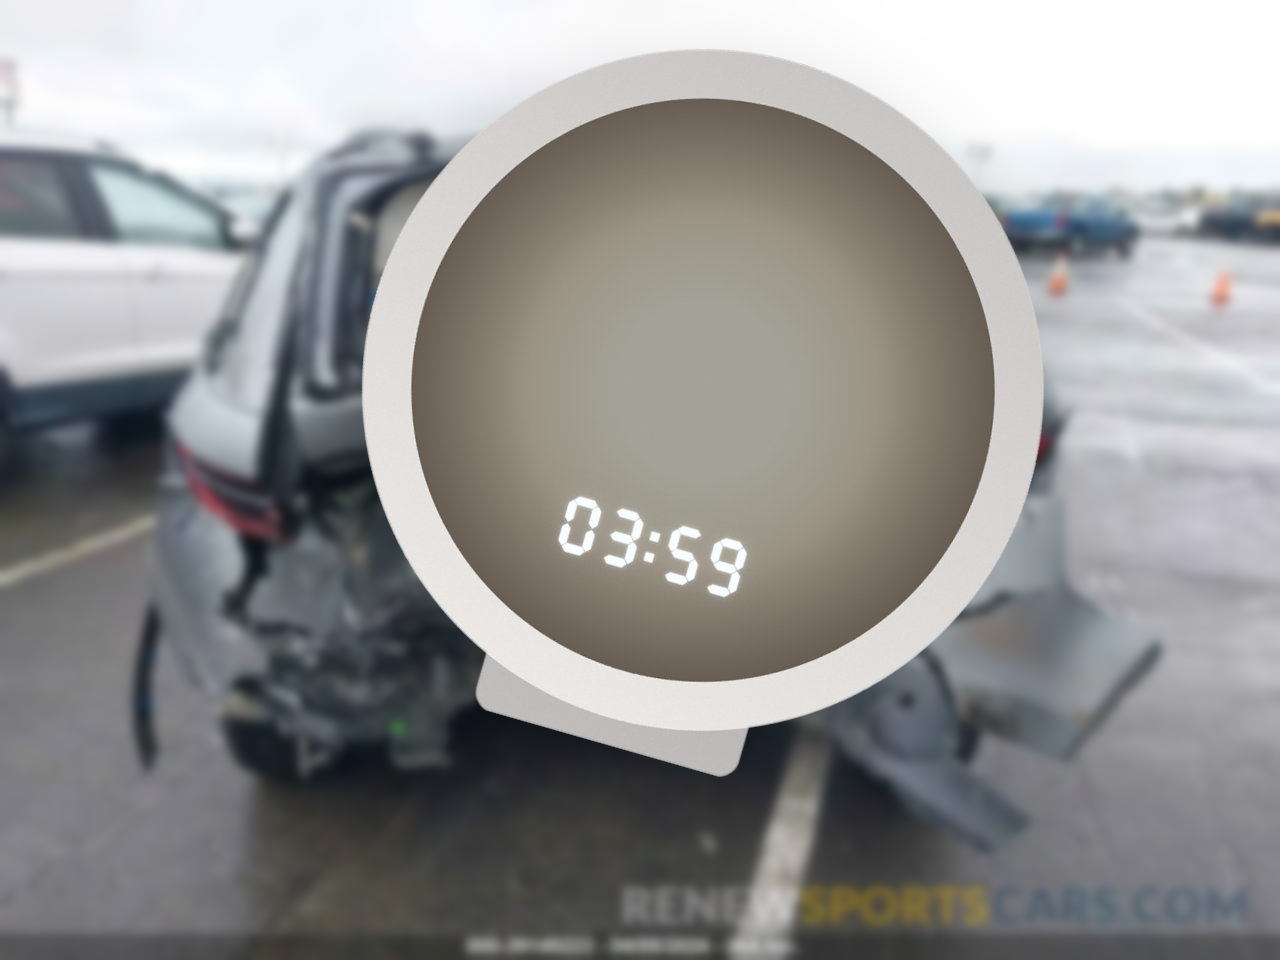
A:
h=3 m=59
